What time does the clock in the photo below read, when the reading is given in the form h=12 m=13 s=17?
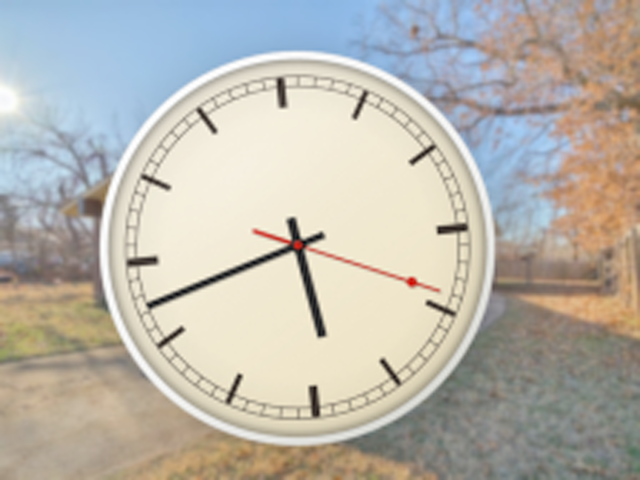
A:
h=5 m=42 s=19
